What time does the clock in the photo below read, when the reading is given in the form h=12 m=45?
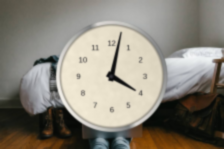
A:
h=4 m=2
